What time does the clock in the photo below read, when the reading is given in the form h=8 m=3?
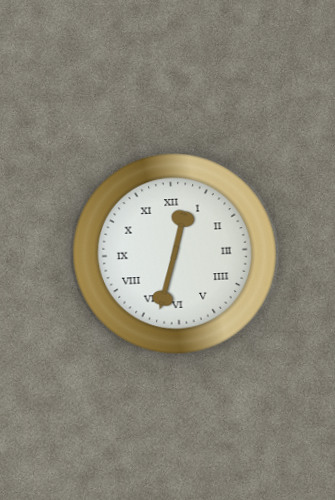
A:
h=12 m=33
